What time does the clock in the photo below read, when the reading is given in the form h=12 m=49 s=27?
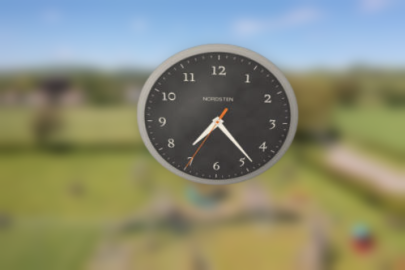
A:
h=7 m=23 s=35
